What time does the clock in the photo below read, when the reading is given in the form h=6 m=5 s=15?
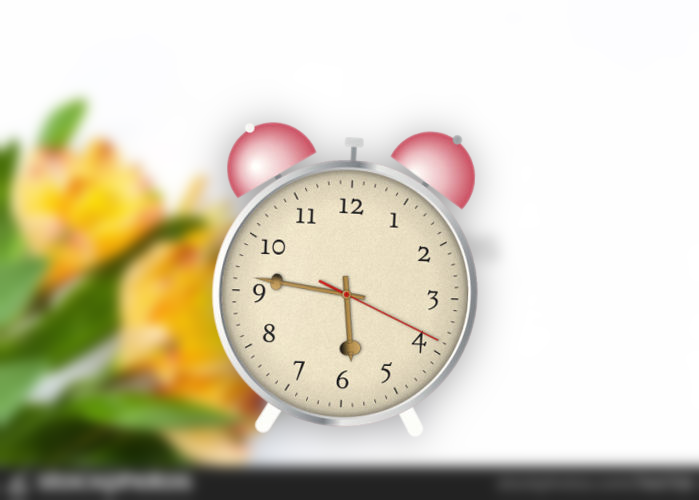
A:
h=5 m=46 s=19
